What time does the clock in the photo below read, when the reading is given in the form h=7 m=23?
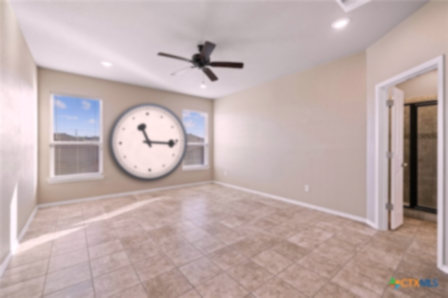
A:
h=11 m=16
